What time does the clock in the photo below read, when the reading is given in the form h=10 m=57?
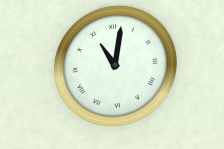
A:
h=11 m=2
